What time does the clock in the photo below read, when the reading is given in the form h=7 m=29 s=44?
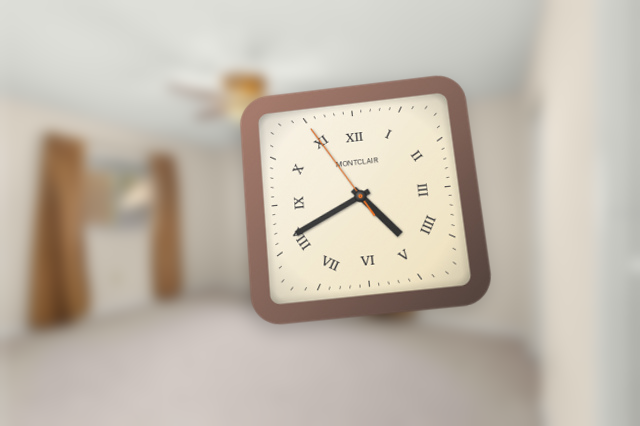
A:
h=4 m=40 s=55
